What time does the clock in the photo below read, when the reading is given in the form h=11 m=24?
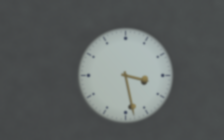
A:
h=3 m=28
